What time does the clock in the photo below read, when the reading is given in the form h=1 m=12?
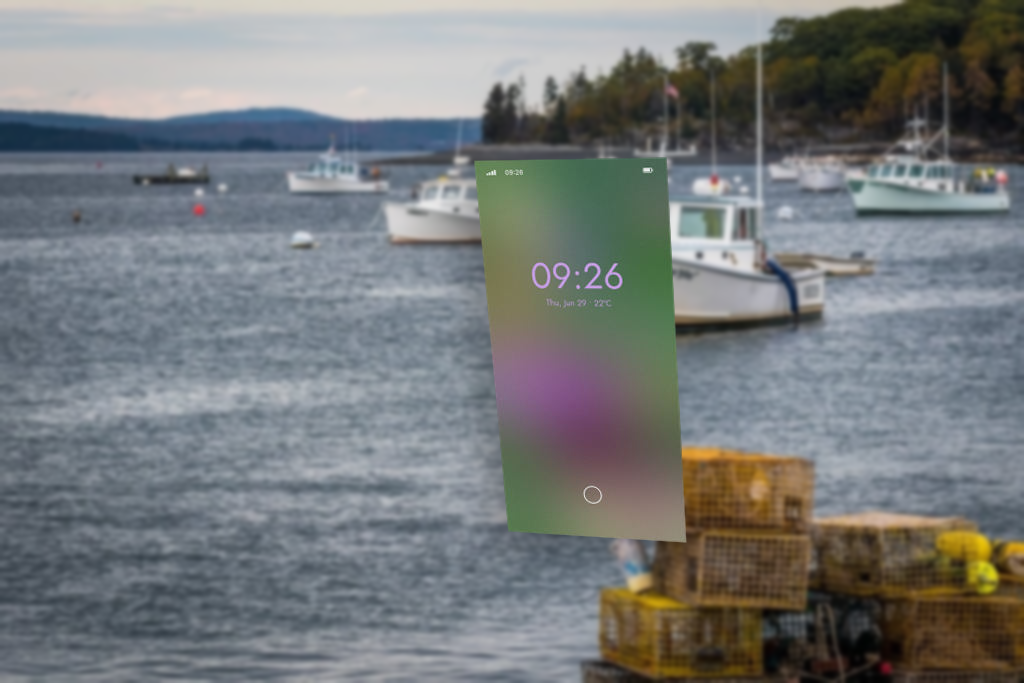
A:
h=9 m=26
